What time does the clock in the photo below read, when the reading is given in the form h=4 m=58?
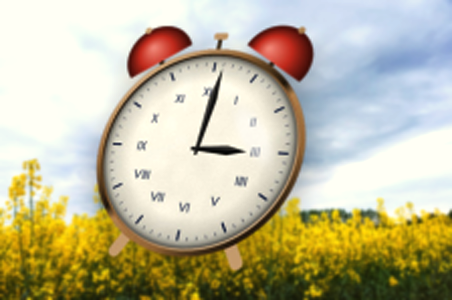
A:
h=3 m=1
